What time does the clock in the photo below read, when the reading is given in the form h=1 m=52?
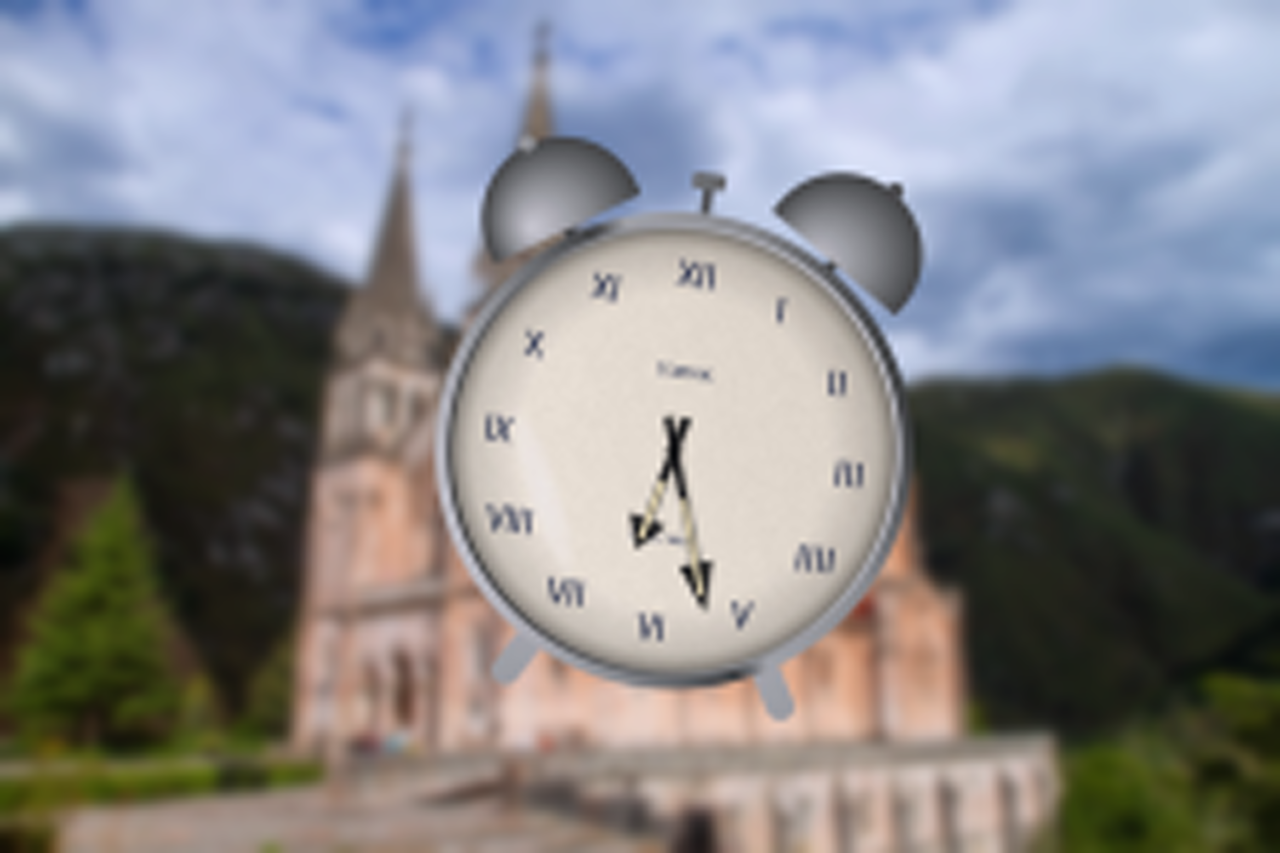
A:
h=6 m=27
